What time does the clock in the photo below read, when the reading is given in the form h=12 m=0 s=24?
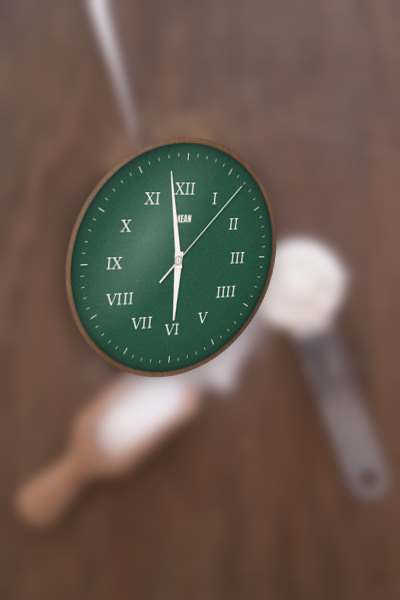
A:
h=5 m=58 s=7
